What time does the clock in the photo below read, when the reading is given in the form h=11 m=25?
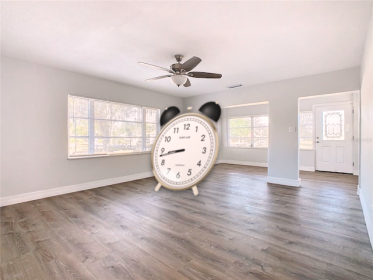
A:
h=8 m=43
